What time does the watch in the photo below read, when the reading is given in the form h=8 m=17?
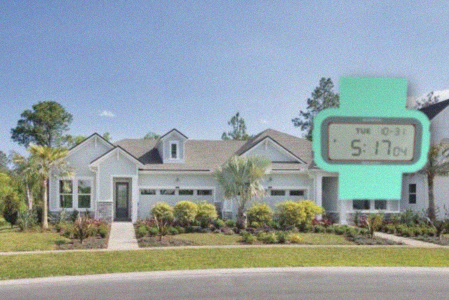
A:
h=5 m=17
